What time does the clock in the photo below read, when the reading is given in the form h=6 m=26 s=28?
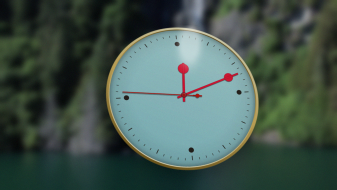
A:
h=12 m=11 s=46
